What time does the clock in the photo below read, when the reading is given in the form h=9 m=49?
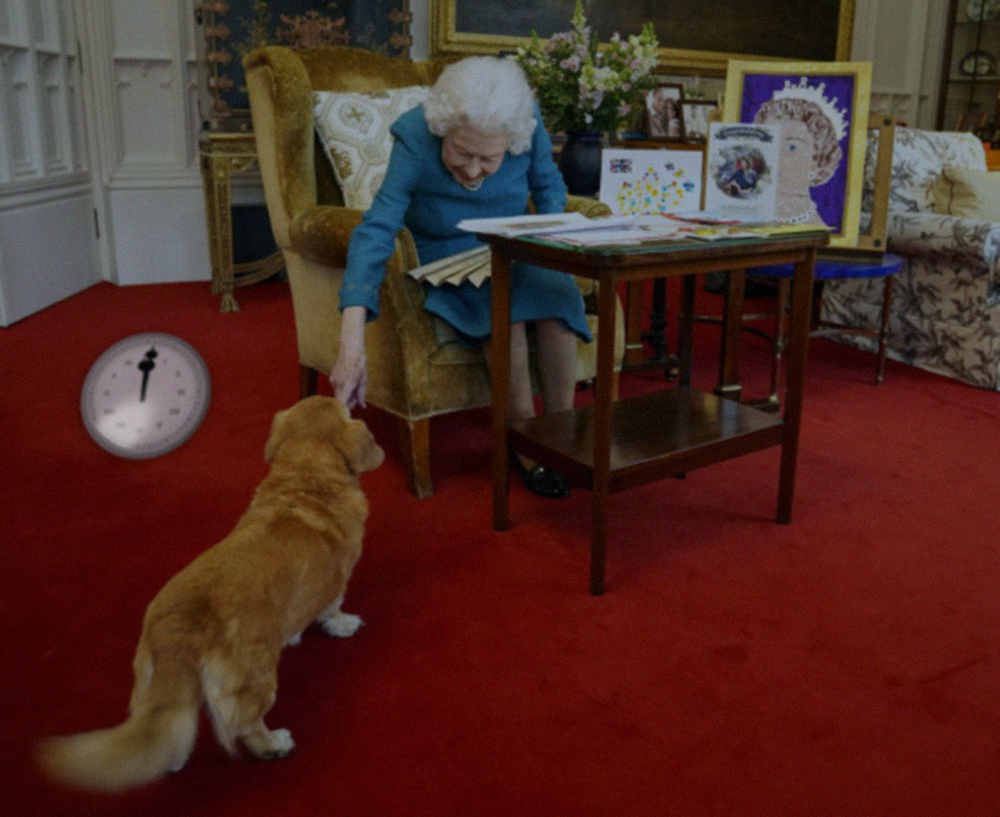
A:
h=12 m=1
